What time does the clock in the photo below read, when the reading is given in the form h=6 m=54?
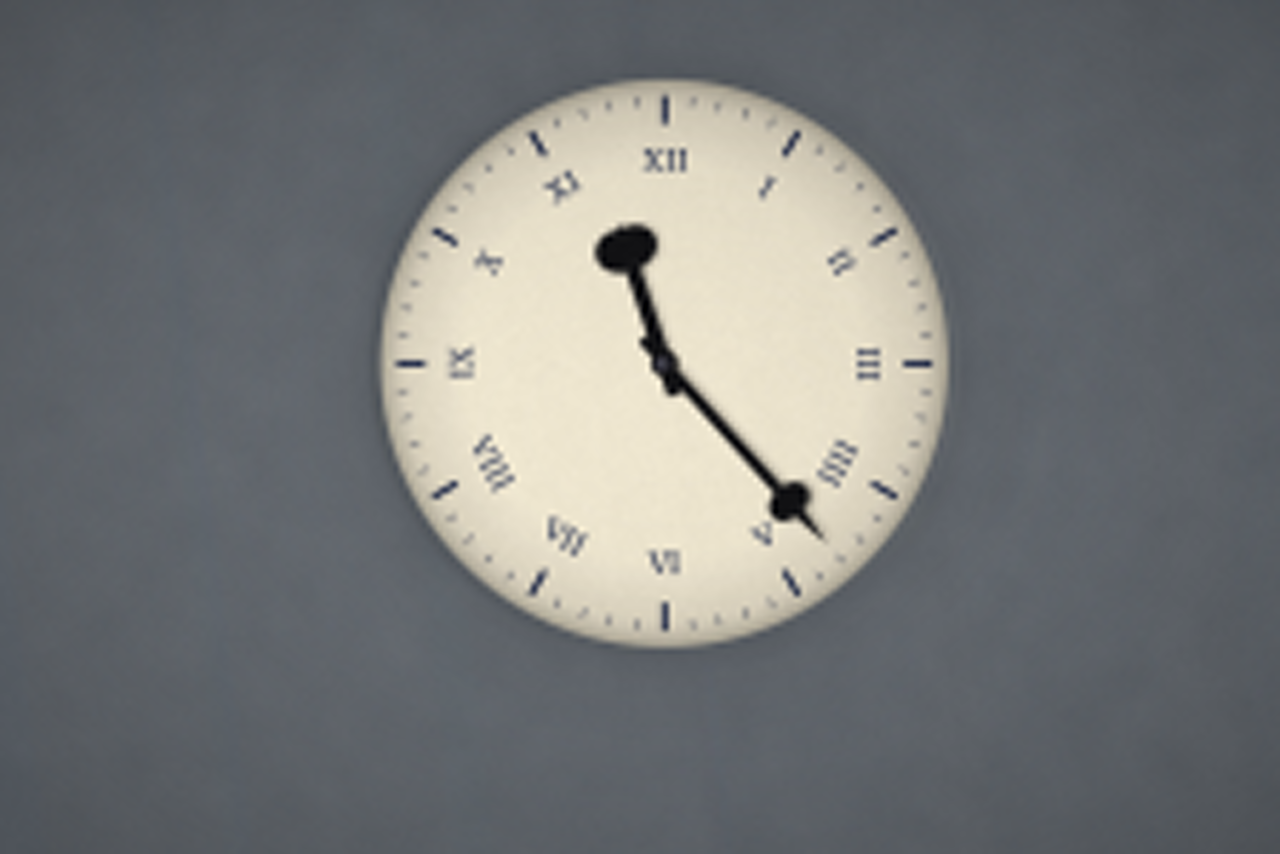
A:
h=11 m=23
